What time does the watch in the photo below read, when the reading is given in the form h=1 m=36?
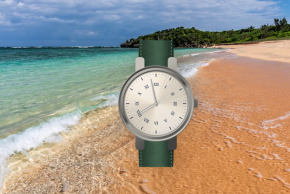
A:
h=7 m=58
